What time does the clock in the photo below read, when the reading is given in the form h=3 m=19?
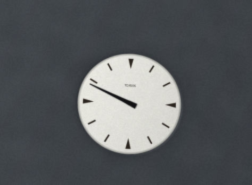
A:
h=9 m=49
